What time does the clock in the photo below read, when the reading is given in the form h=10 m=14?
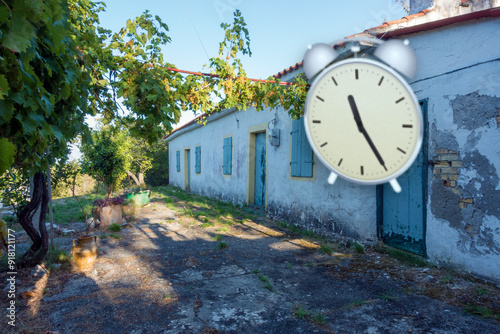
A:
h=11 m=25
